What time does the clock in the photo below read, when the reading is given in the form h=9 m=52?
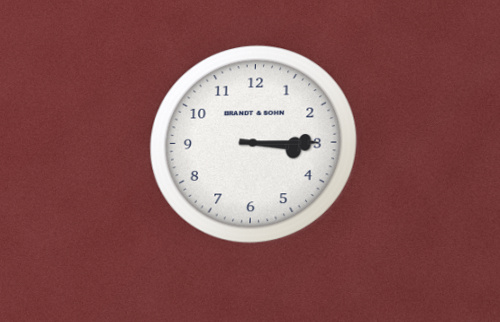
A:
h=3 m=15
